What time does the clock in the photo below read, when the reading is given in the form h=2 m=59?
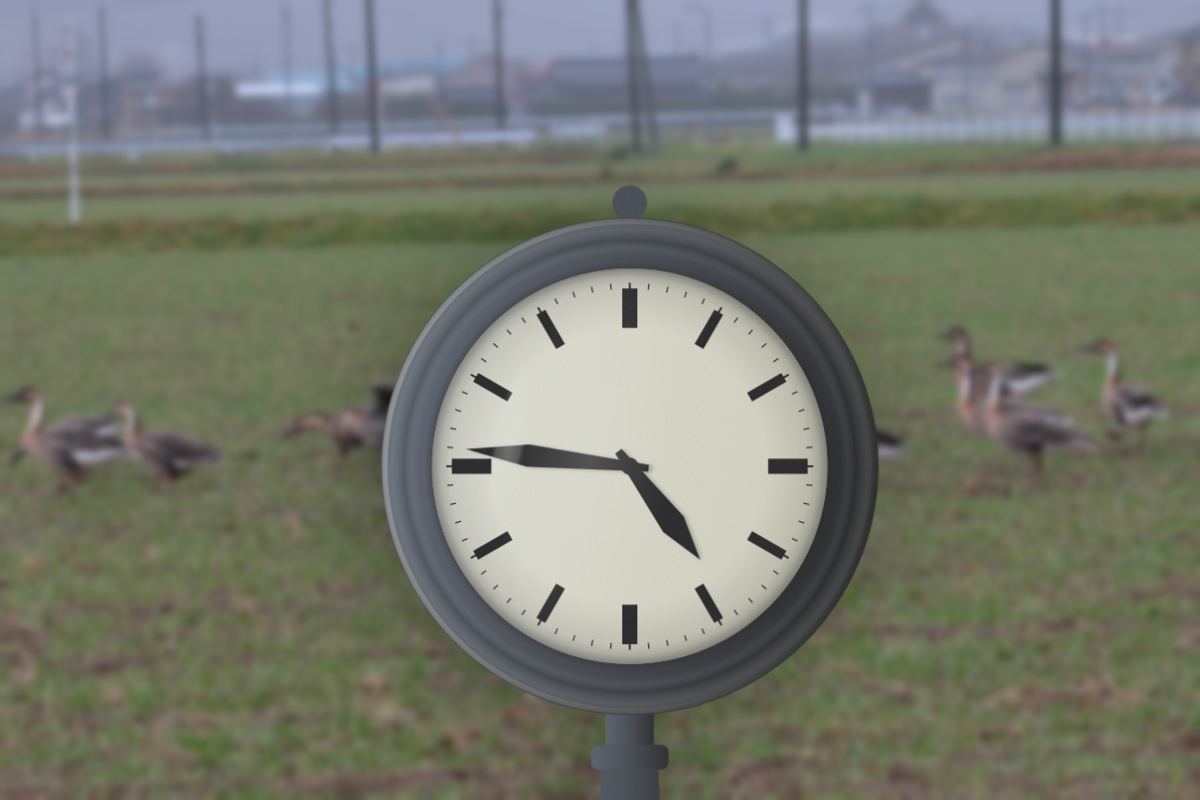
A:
h=4 m=46
